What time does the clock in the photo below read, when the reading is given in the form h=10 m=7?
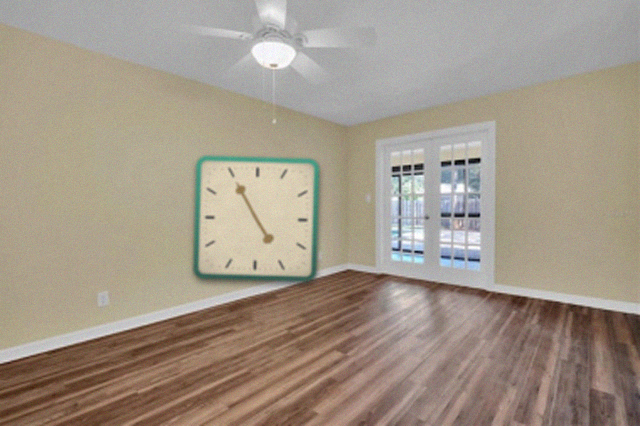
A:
h=4 m=55
